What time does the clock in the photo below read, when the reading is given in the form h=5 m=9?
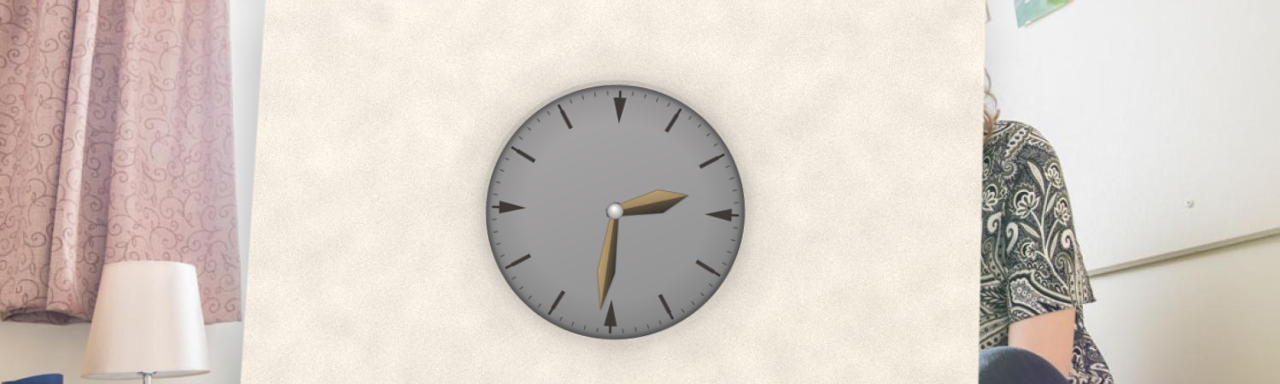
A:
h=2 m=31
